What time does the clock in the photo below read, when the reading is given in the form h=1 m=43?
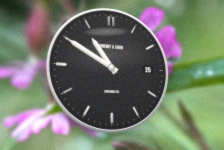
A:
h=10 m=50
